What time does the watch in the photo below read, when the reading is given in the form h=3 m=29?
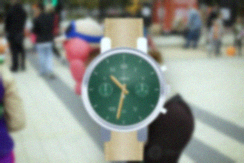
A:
h=10 m=32
